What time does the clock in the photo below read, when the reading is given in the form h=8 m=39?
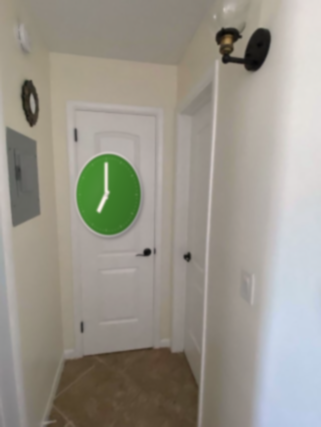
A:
h=7 m=0
